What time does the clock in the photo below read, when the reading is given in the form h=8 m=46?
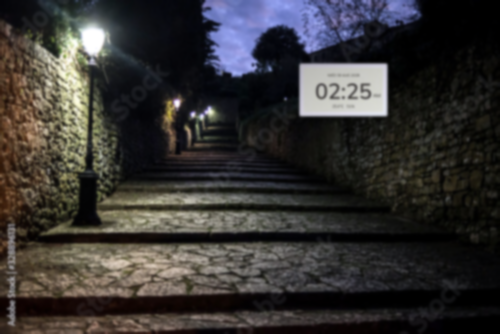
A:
h=2 m=25
